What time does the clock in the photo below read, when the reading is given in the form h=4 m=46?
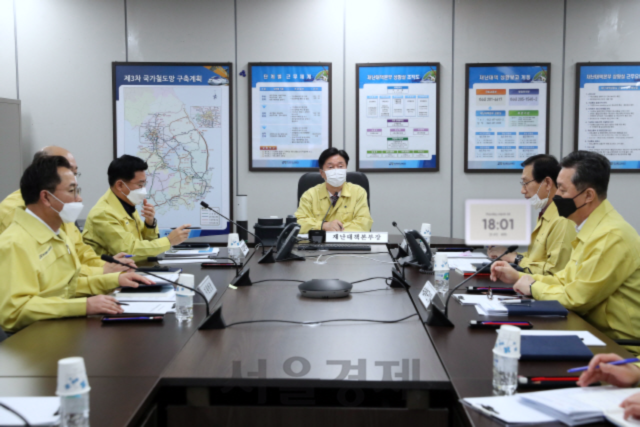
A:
h=18 m=1
